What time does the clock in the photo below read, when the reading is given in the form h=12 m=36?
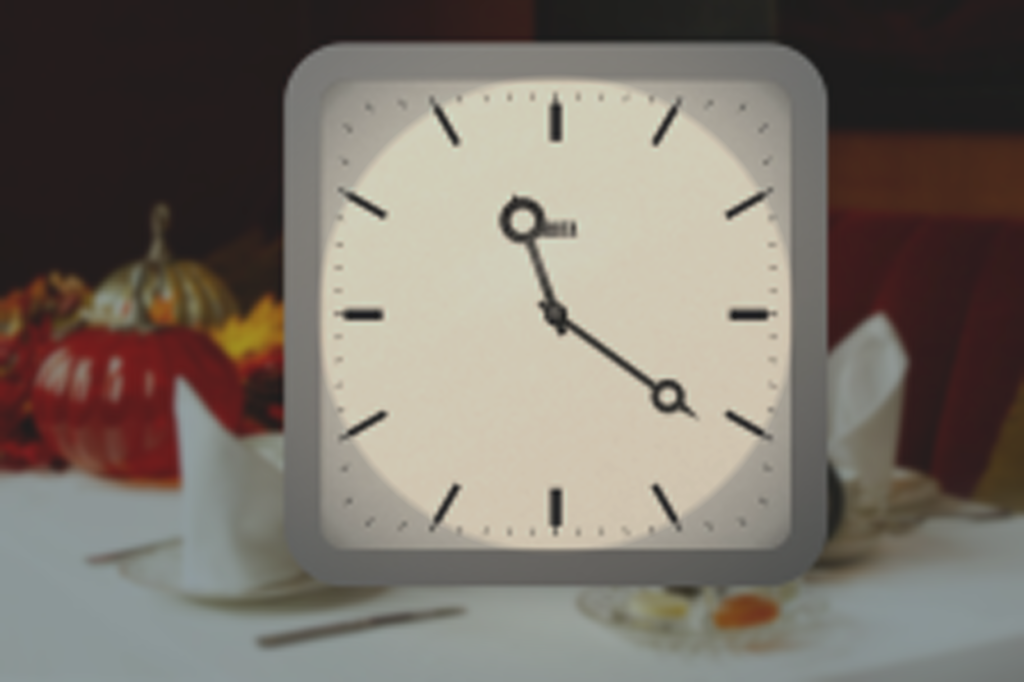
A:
h=11 m=21
